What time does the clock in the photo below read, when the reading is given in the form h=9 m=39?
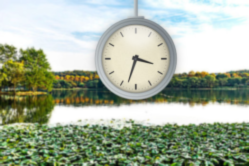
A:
h=3 m=33
